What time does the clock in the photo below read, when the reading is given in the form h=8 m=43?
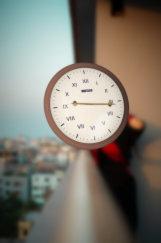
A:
h=9 m=16
